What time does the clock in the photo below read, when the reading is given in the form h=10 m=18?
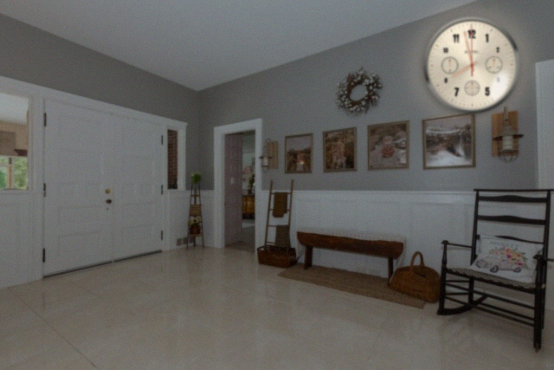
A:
h=7 m=58
